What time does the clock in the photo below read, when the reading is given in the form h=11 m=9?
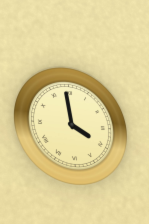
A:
h=3 m=59
